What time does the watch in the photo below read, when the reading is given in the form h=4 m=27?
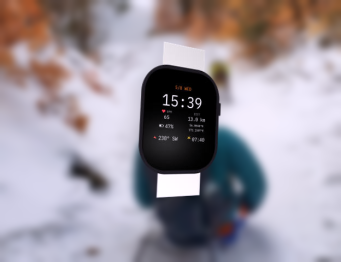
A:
h=15 m=39
